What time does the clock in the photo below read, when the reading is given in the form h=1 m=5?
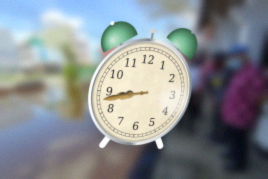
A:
h=8 m=43
